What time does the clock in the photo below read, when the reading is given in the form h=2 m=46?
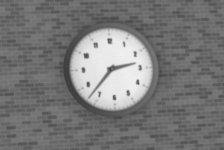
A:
h=2 m=37
